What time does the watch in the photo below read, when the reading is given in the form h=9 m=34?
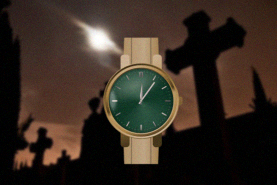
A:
h=12 m=6
